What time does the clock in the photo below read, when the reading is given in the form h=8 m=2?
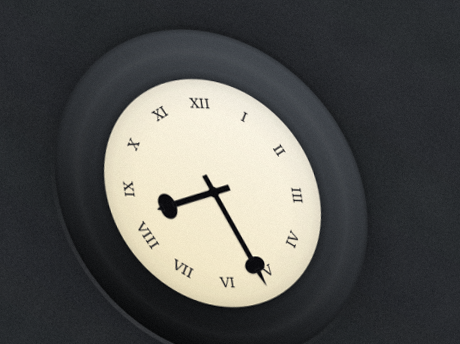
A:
h=8 m=26
